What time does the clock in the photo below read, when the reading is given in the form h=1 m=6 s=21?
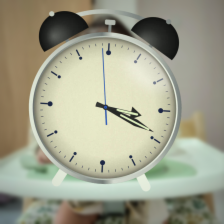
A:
h=3 m=18 s=59
